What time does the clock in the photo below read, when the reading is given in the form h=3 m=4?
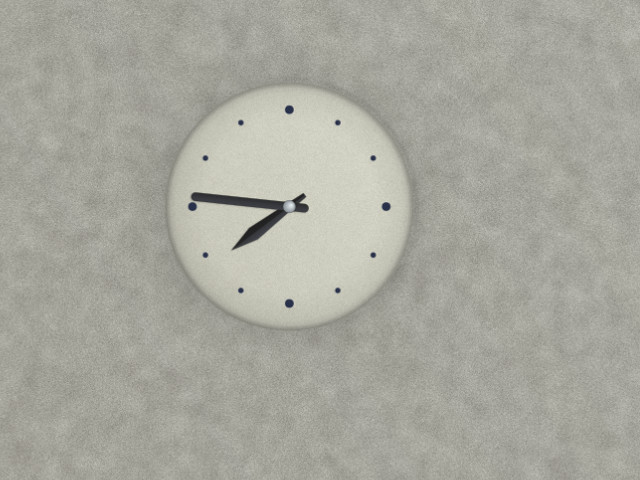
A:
h=7 m=46
